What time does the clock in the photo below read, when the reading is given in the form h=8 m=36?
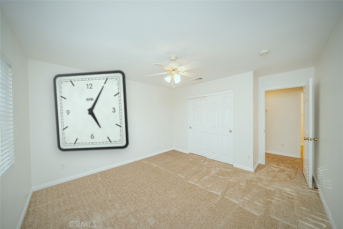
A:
h=5 m=5
